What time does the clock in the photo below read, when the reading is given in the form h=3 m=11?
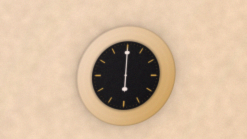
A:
h=6 m=0
